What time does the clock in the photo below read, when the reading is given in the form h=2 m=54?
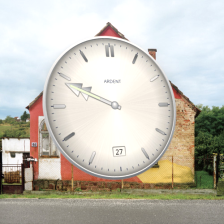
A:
h=9 m=49
